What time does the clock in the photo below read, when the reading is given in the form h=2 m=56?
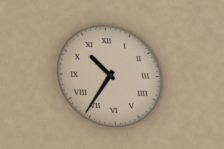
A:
h=10 m=36
